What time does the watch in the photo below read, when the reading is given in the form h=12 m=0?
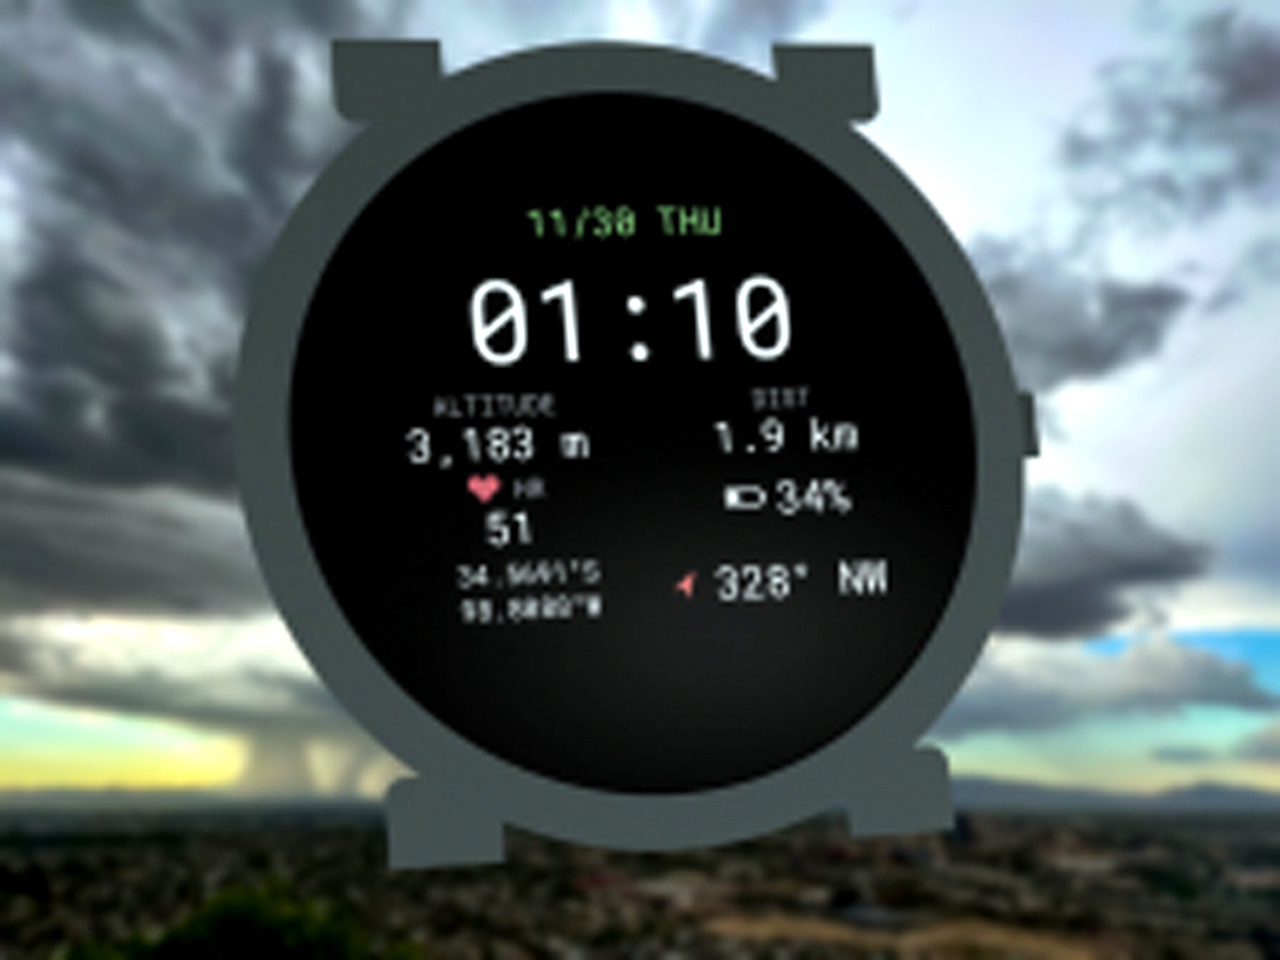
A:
h=1 m=10
